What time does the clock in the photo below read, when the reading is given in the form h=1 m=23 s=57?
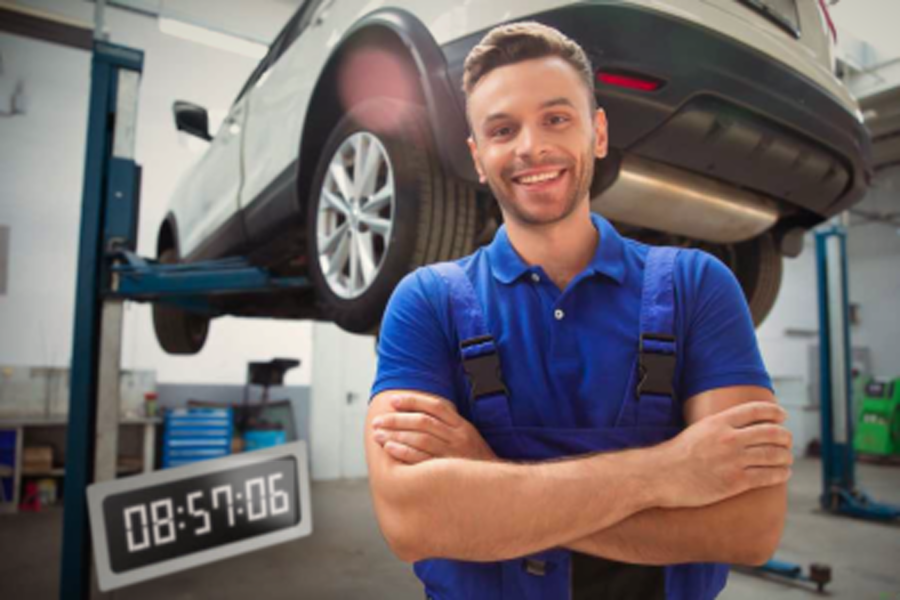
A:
h=8 m=57 s=6
